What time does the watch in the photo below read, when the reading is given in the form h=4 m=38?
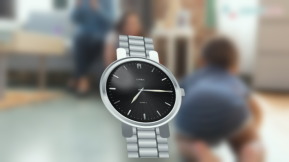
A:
h=7 m=15
